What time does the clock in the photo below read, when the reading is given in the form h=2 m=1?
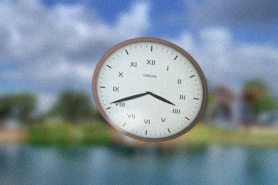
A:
h=3 m=41
